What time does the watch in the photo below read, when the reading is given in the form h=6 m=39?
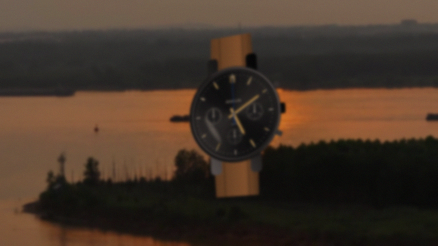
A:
h=5 m=10
